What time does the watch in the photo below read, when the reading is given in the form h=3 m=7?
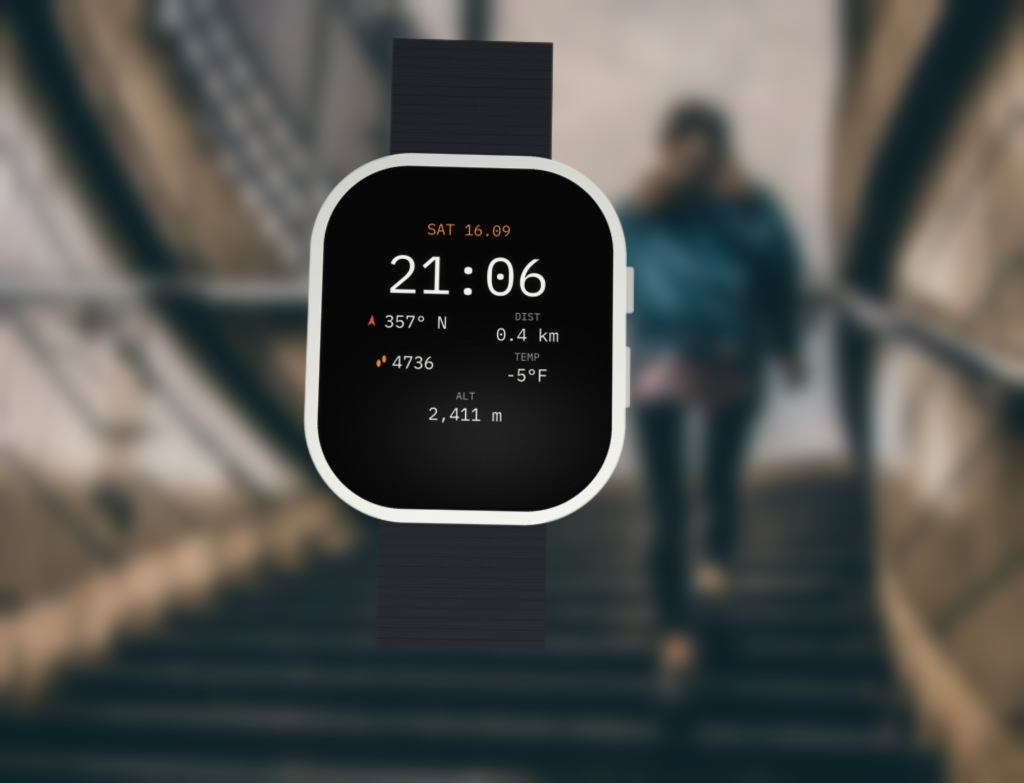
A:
h=21 m=6
